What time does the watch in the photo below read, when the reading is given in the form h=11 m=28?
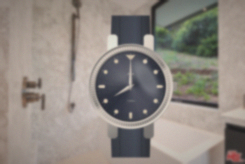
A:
h=8 m=0
